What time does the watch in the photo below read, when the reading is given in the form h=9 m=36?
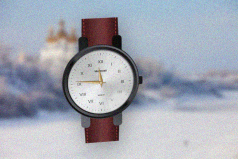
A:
h=11 m=46
